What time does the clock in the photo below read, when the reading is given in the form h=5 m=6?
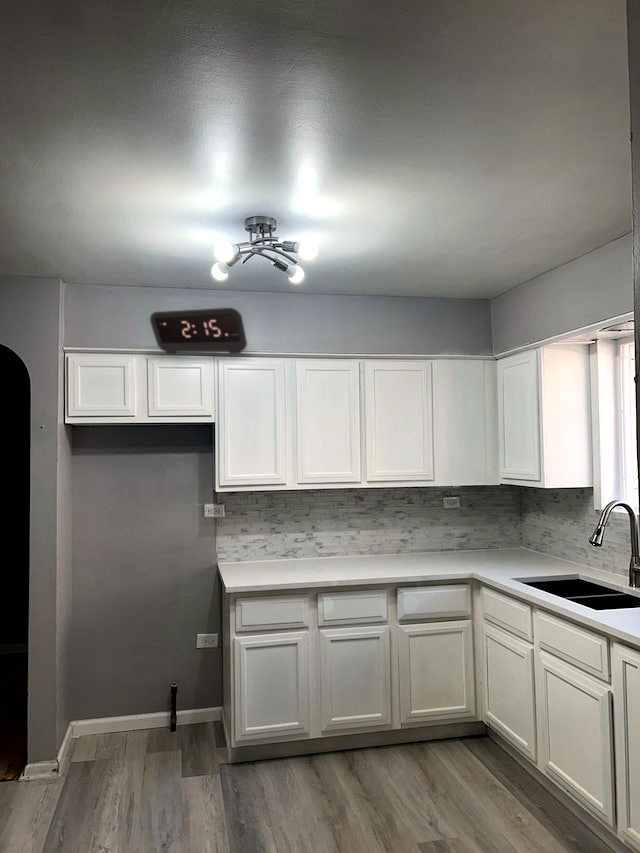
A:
h=2 m=15
